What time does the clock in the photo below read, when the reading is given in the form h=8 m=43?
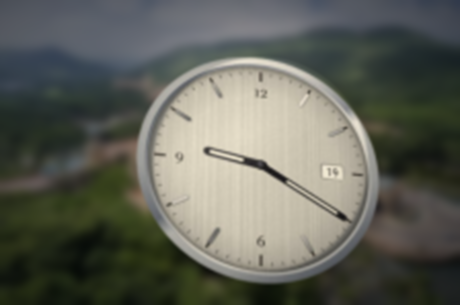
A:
h=9 m=20
